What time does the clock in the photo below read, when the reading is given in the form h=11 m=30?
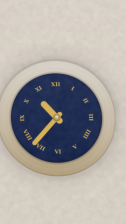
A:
h=10 m=37
